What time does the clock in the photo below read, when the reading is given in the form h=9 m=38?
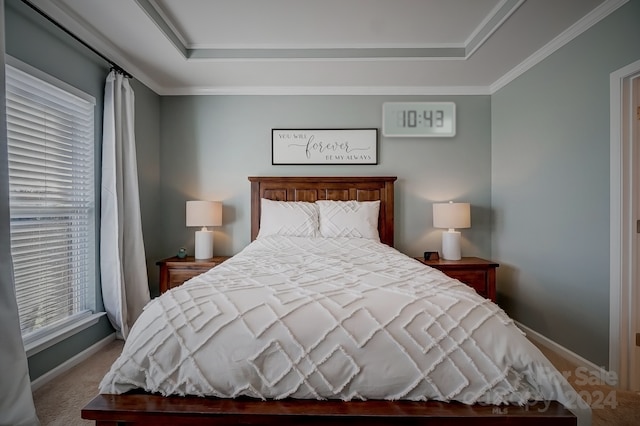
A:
h=10 m=43
